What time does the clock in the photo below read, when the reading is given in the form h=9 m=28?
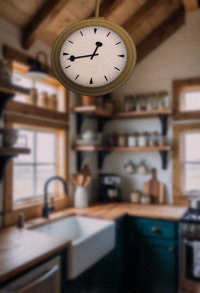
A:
h=12 m=43
